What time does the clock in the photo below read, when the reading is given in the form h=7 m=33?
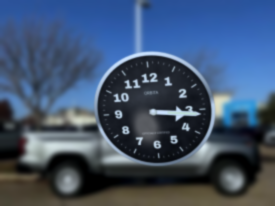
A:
h=3 m=16
